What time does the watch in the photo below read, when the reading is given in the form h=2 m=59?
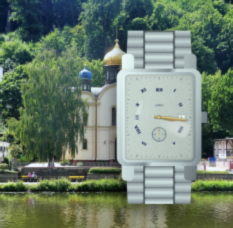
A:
h=3 m=16
